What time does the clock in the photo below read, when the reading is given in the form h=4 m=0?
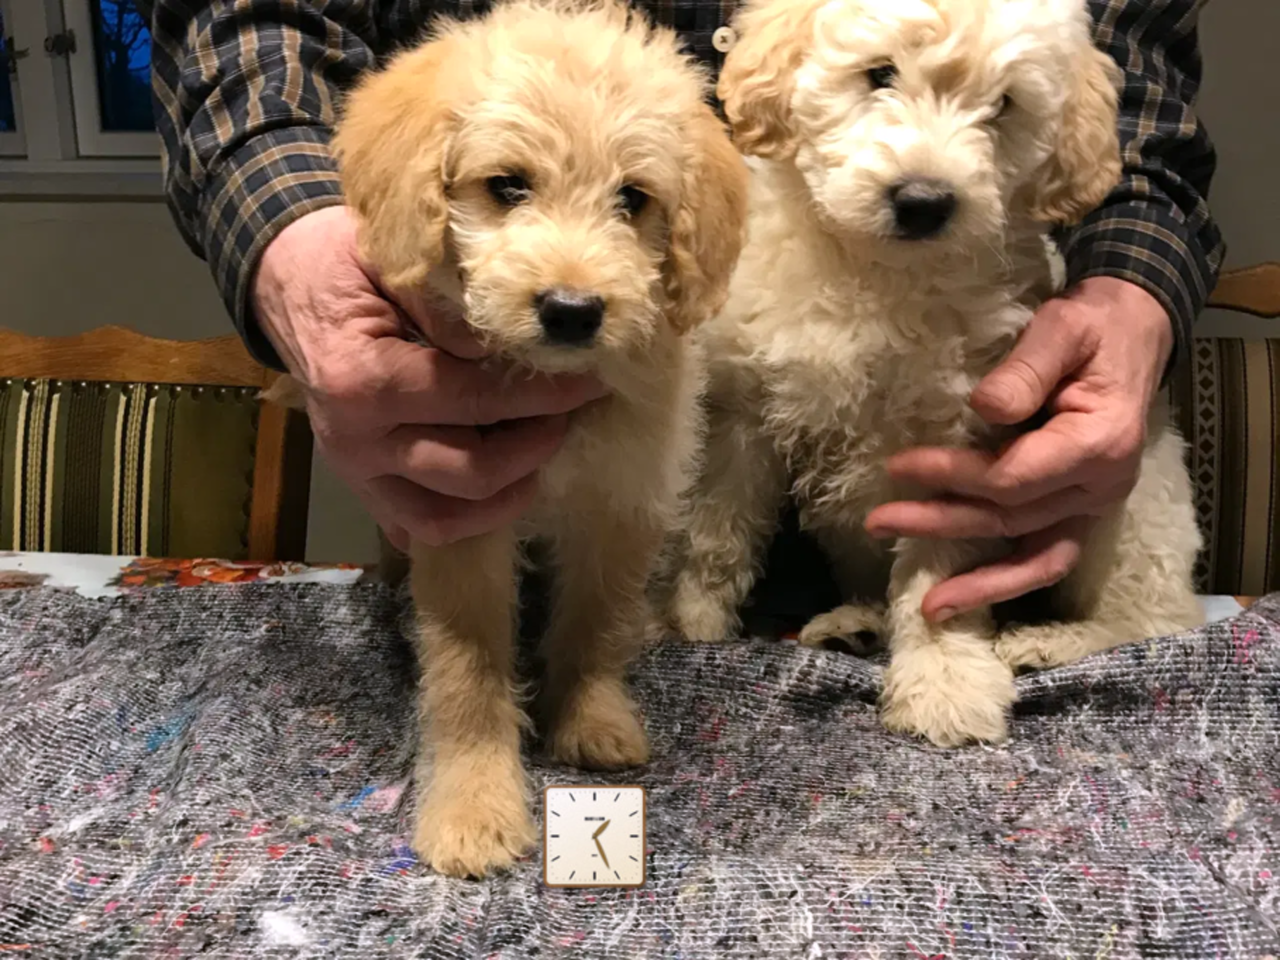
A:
h=1 m=26
